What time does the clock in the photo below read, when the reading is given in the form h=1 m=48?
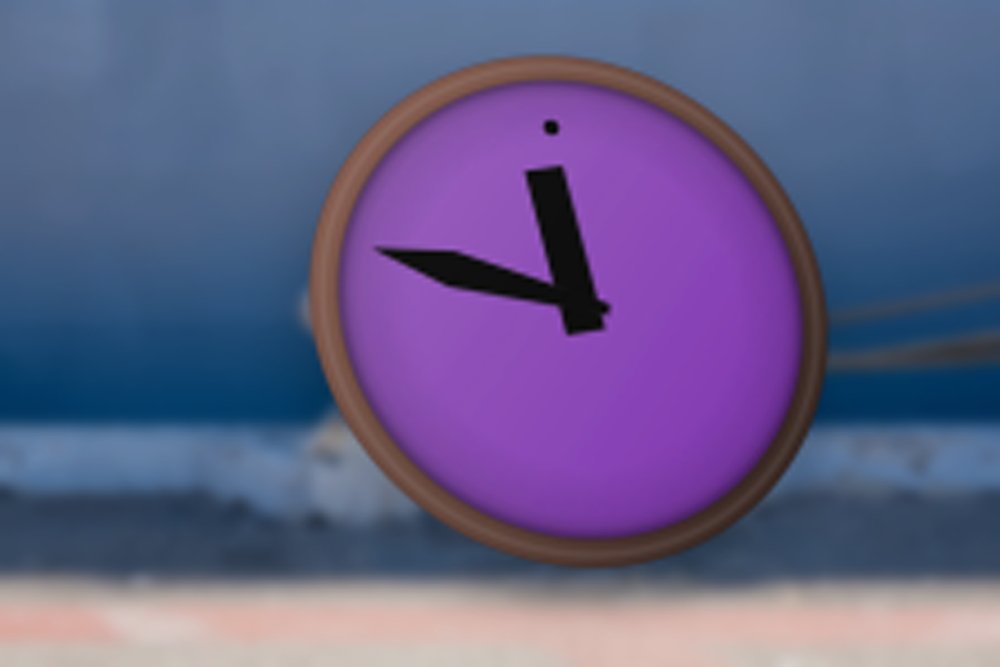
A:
h=11 m=48
